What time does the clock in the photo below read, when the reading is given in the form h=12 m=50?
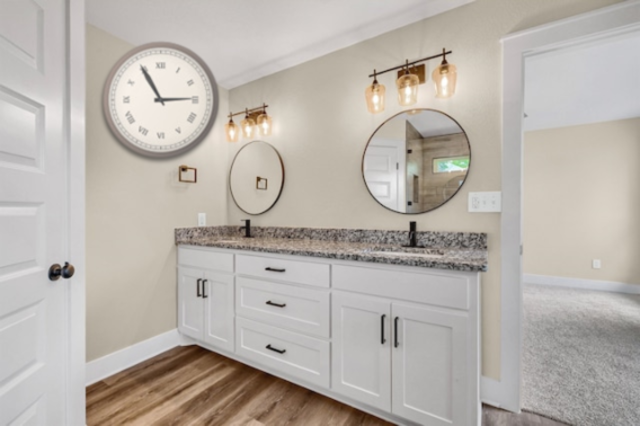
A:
h=2 m=55
